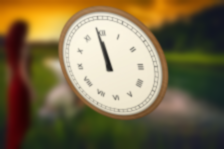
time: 11:59
